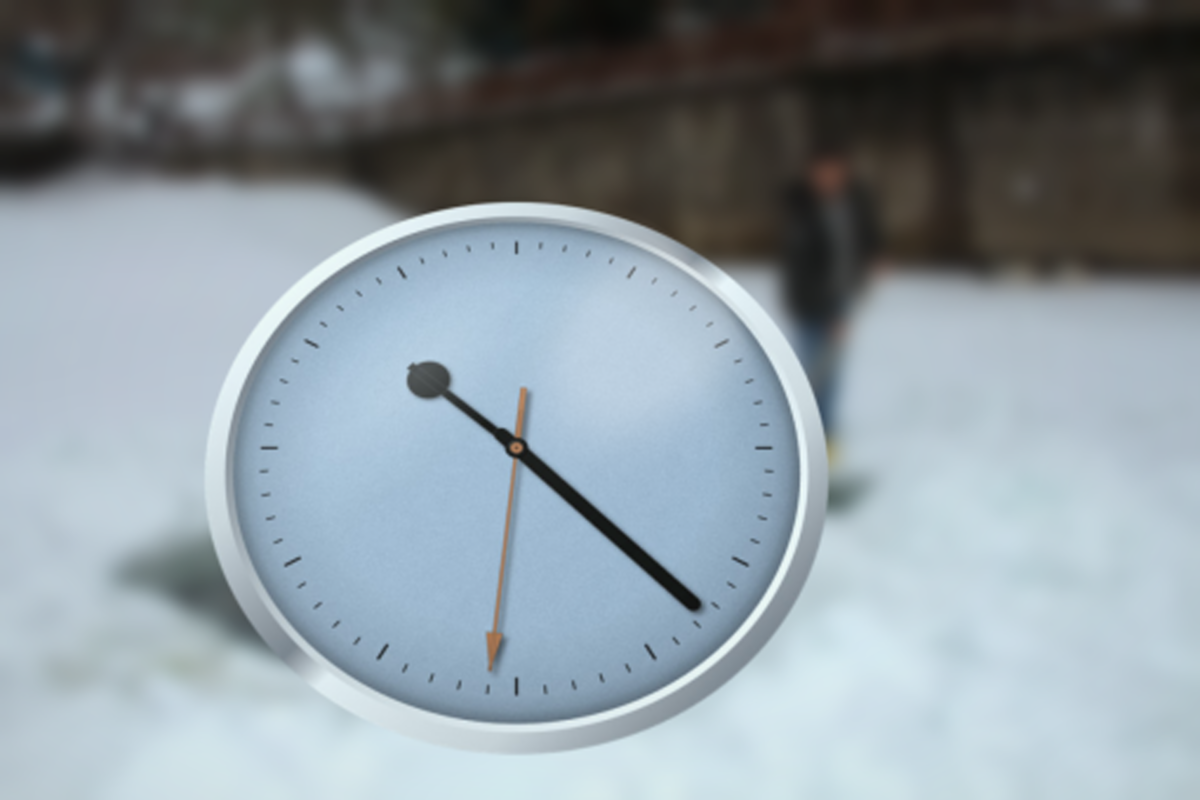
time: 10:22:31
